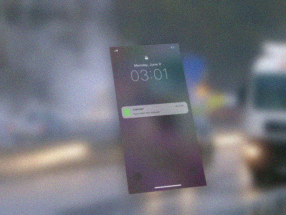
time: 3:01
